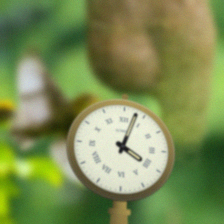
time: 4:03
